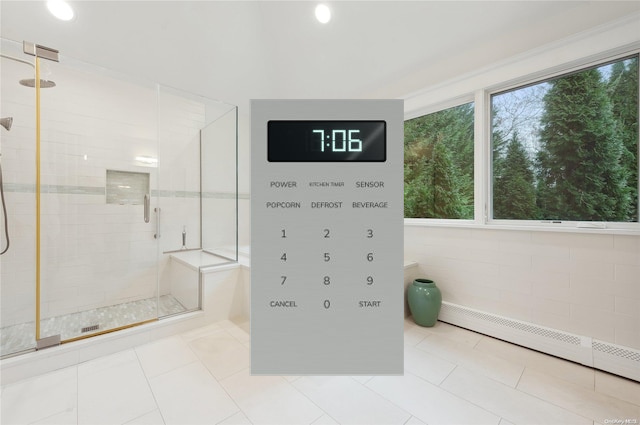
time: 7:06
